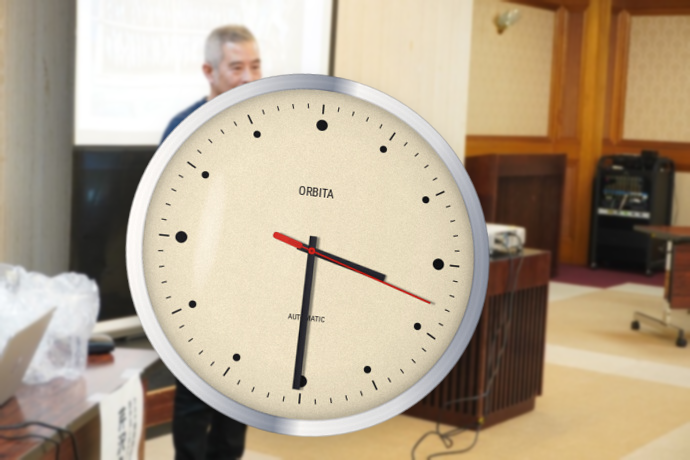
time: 3:30:18
